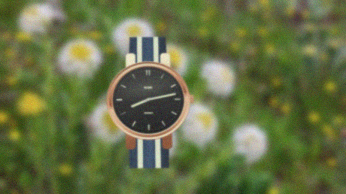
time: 8:13
